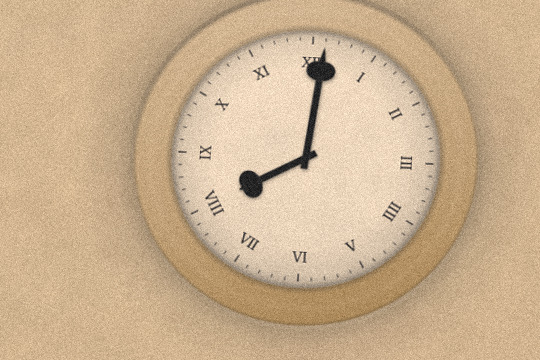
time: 8:01
